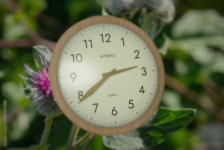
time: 2:39
